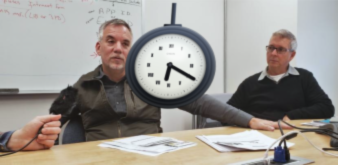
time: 6:20
